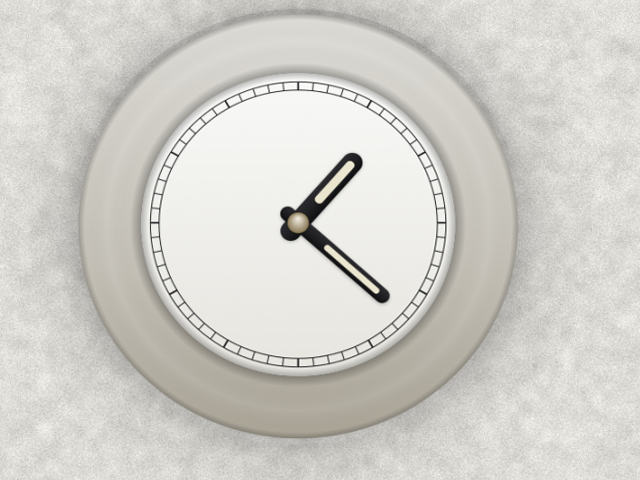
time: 1:22
